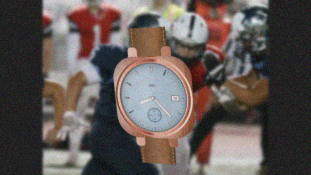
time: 8:23
